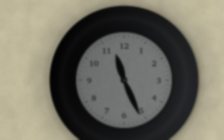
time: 11:26
